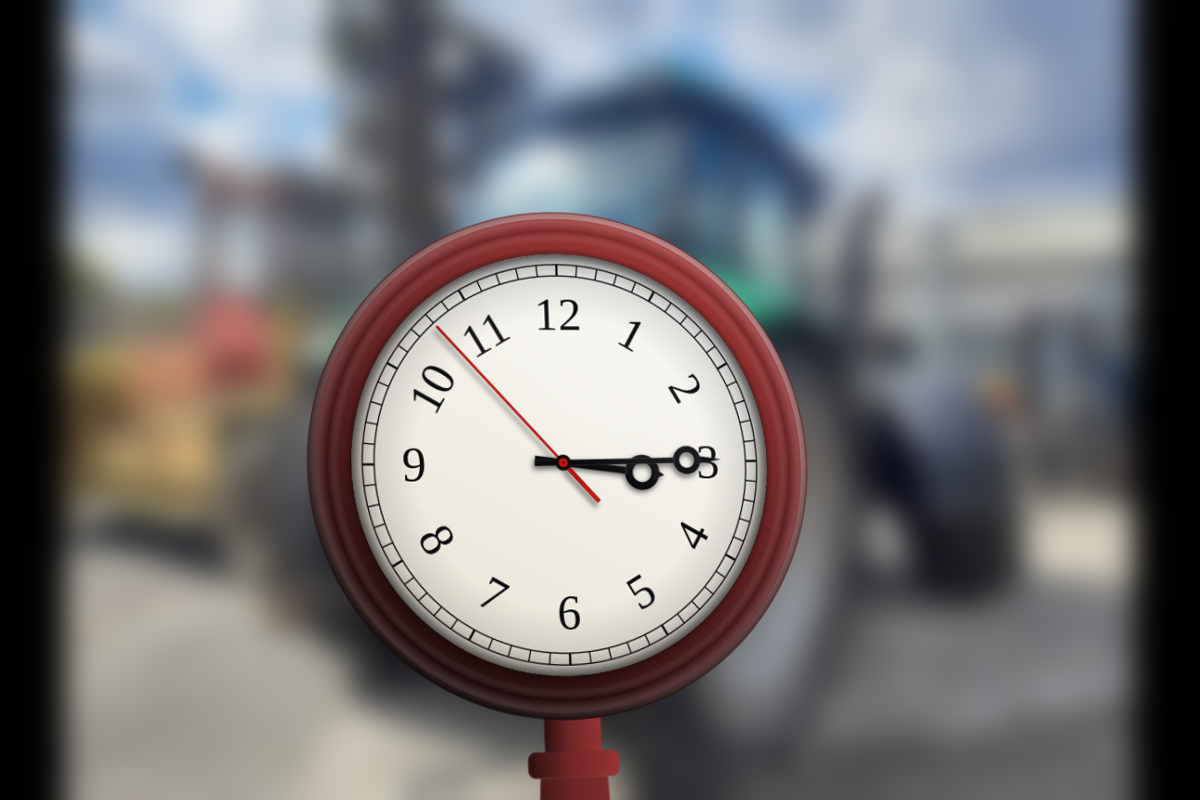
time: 3:14:53
